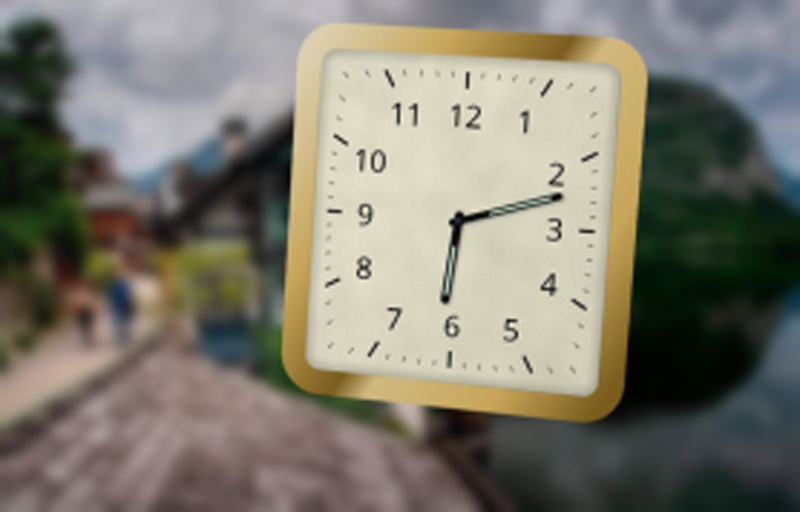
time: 6:12
